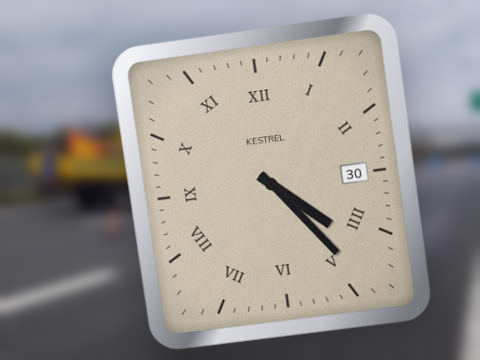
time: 4:24
